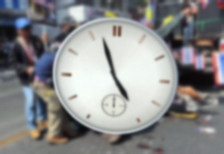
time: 4:57
